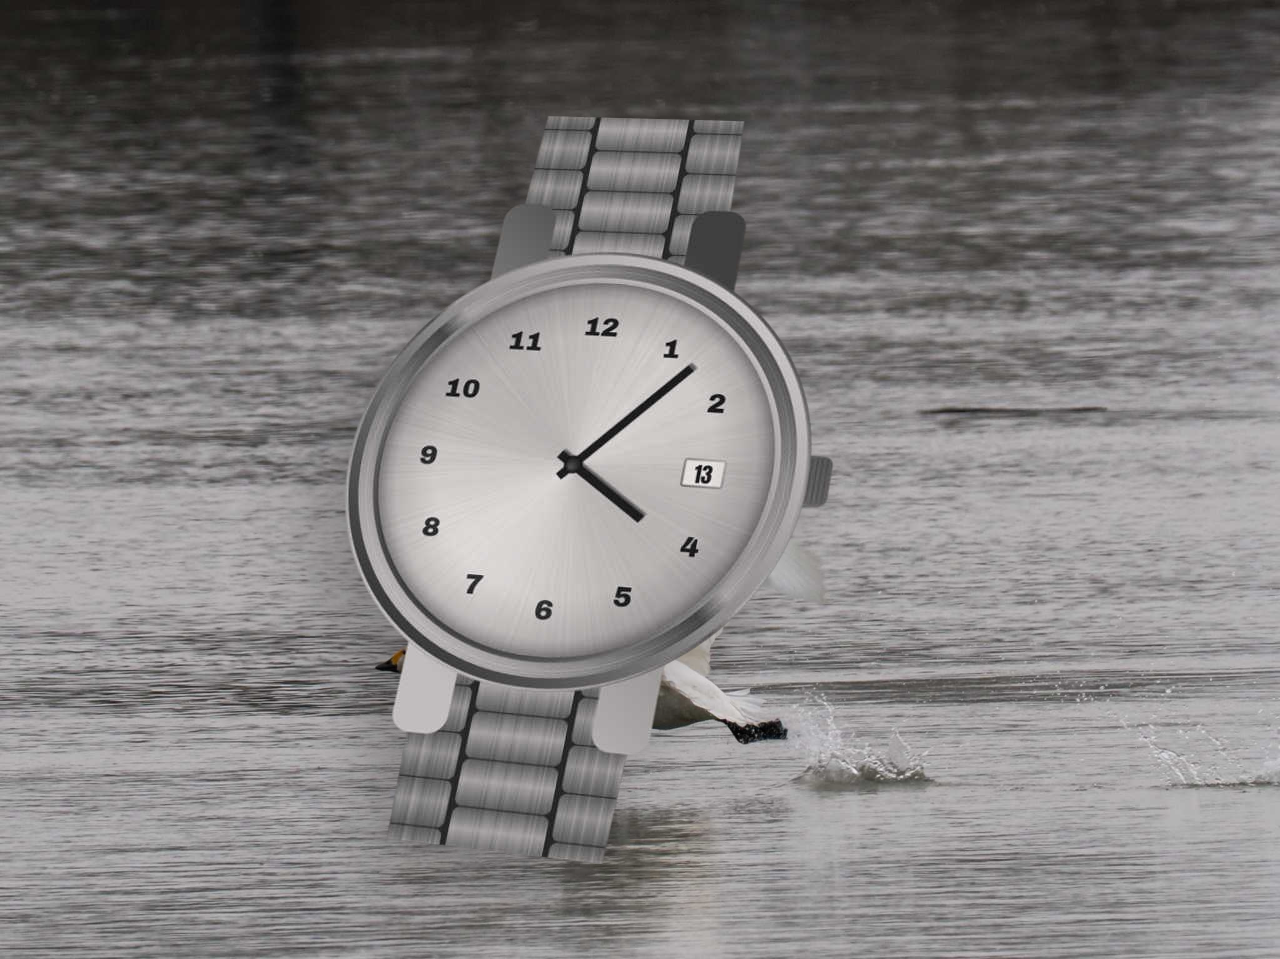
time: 4:07
